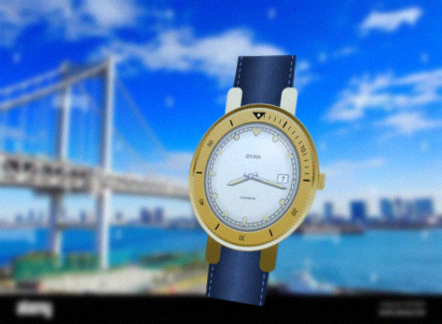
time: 8:17
